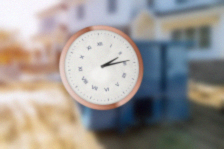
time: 2:14
